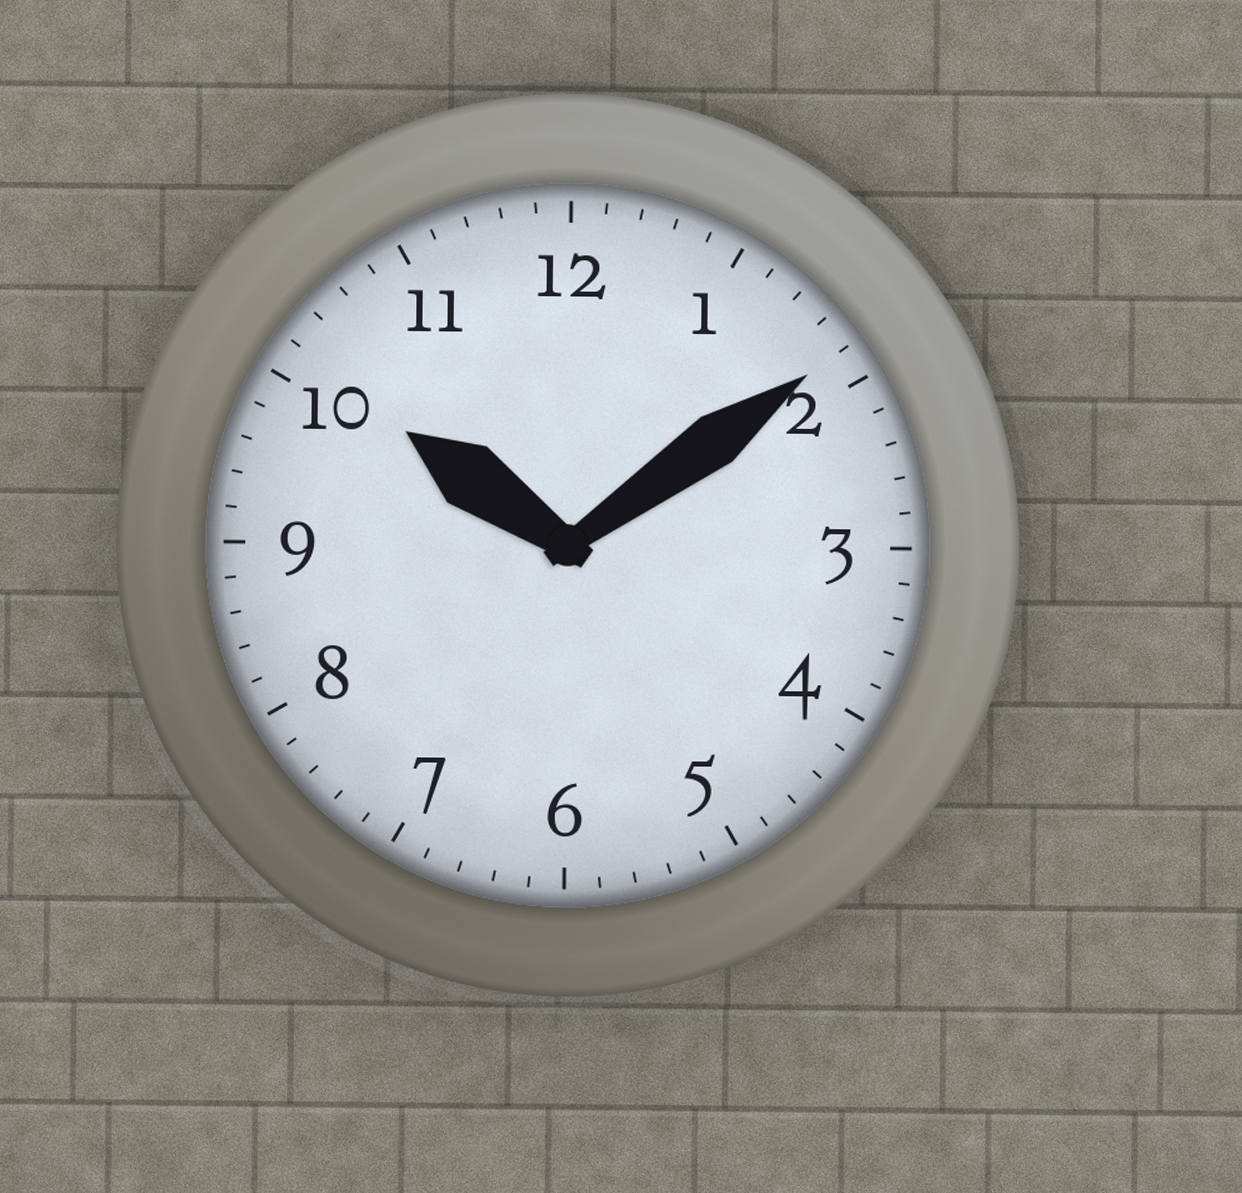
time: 10:09
